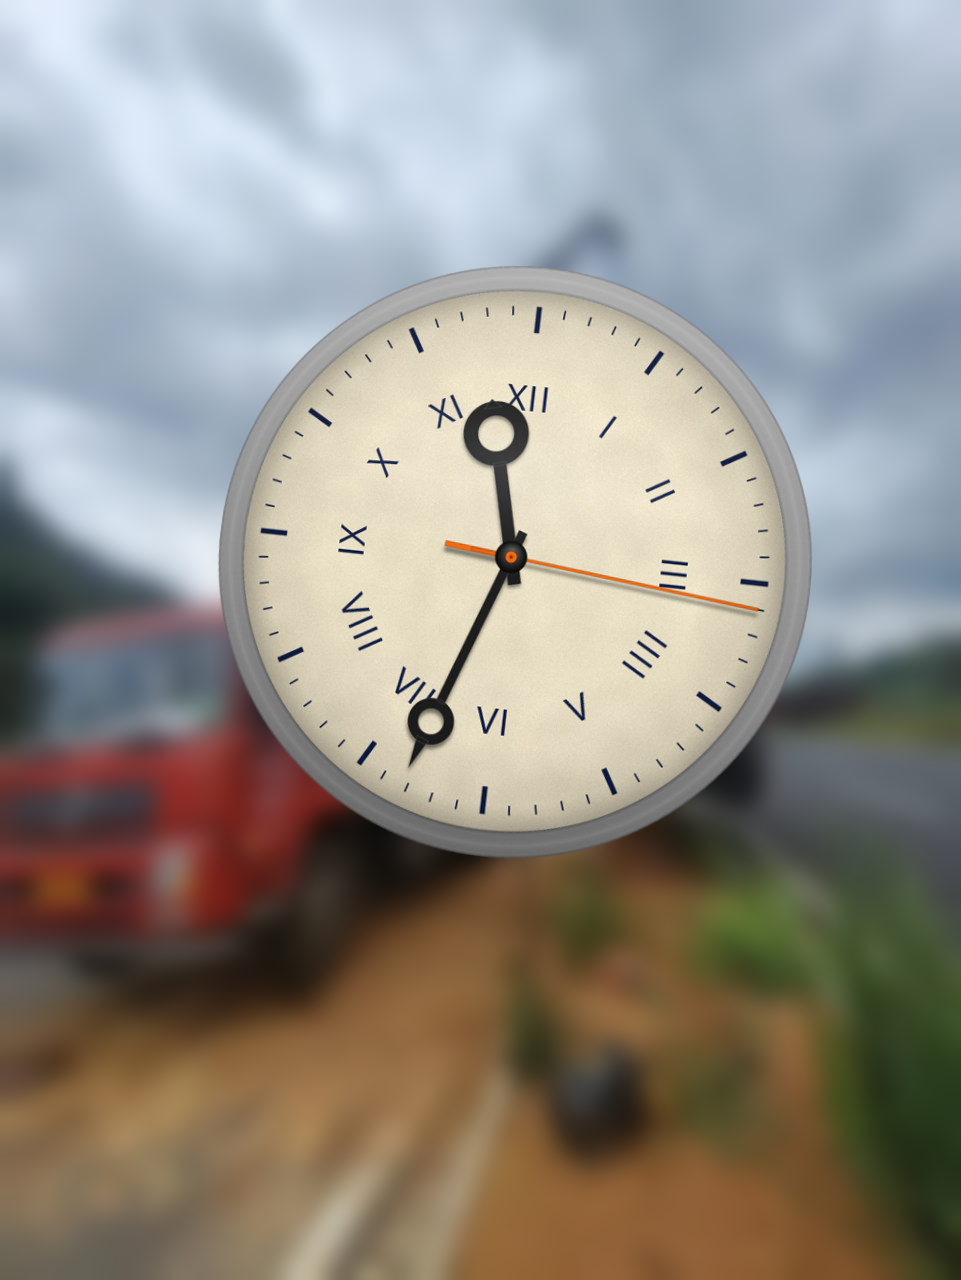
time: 11:33:16
